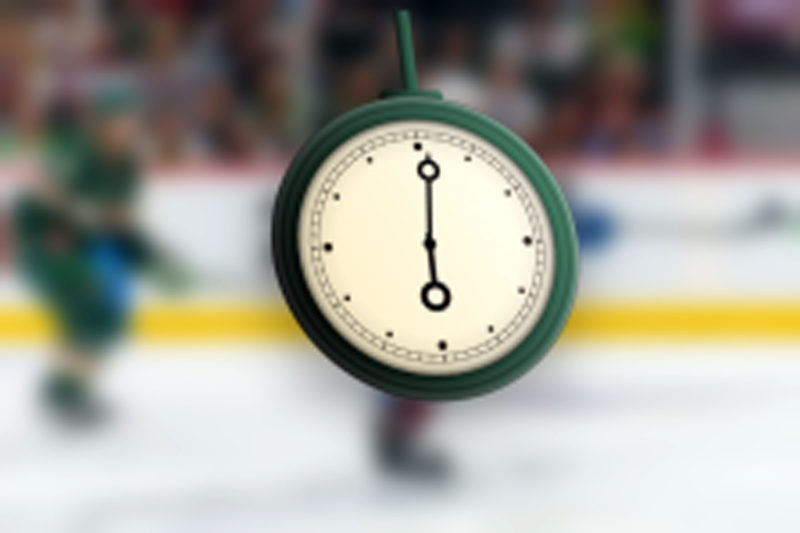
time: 6:01
